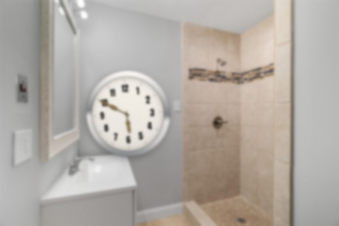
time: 5:50
